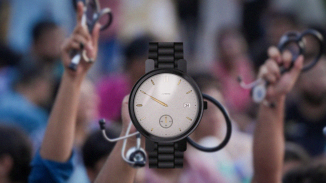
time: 9:50
